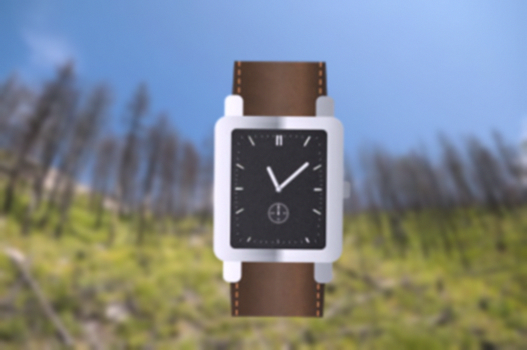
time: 11:08
